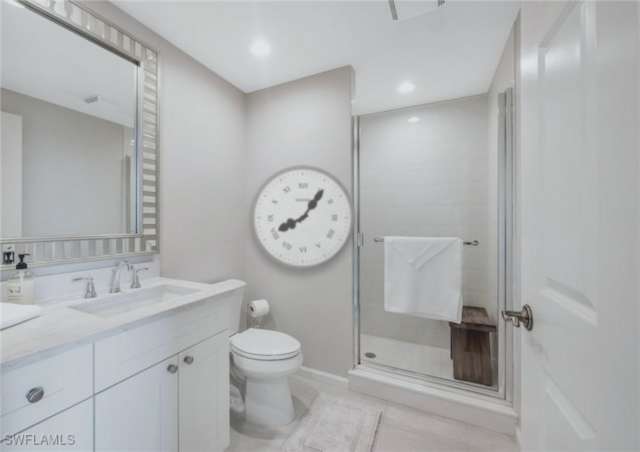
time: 8:06
